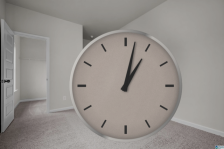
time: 1:02
